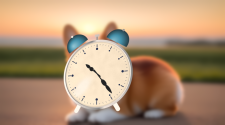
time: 10:24
